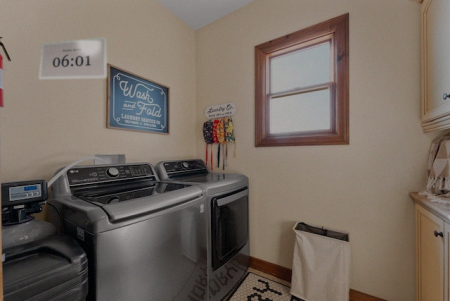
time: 6:01
